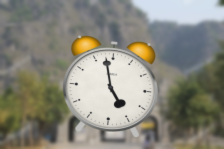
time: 4:58
